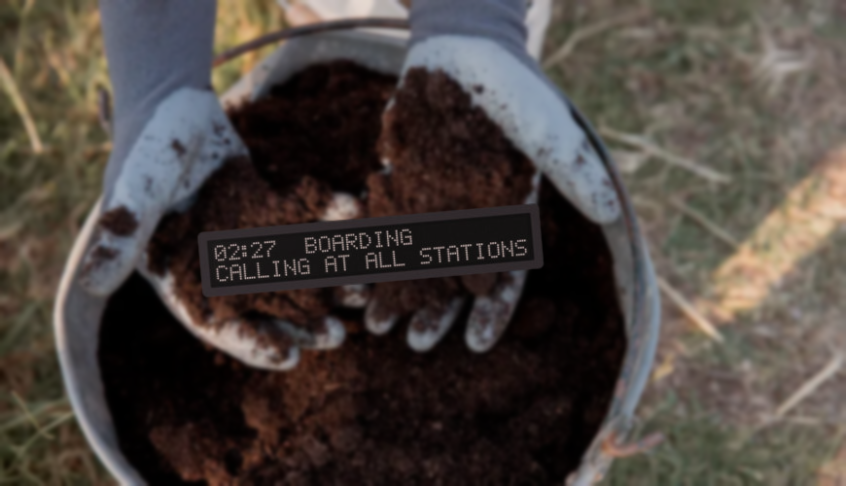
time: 2:27
